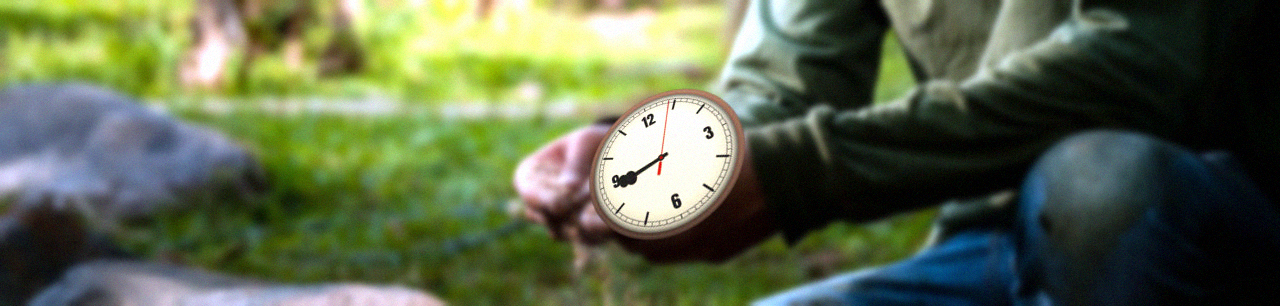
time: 8:44:04
